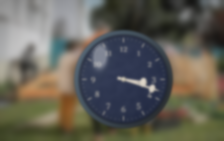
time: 3:18
